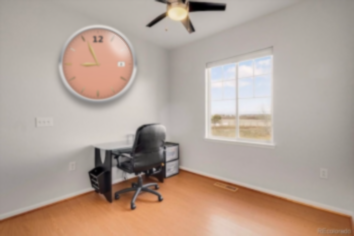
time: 8:56
